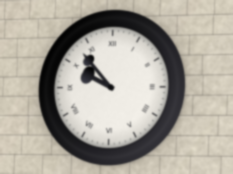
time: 9:53
